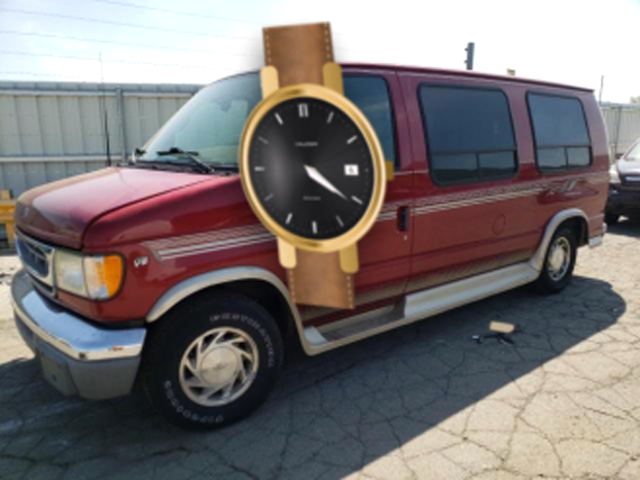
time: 4:21
